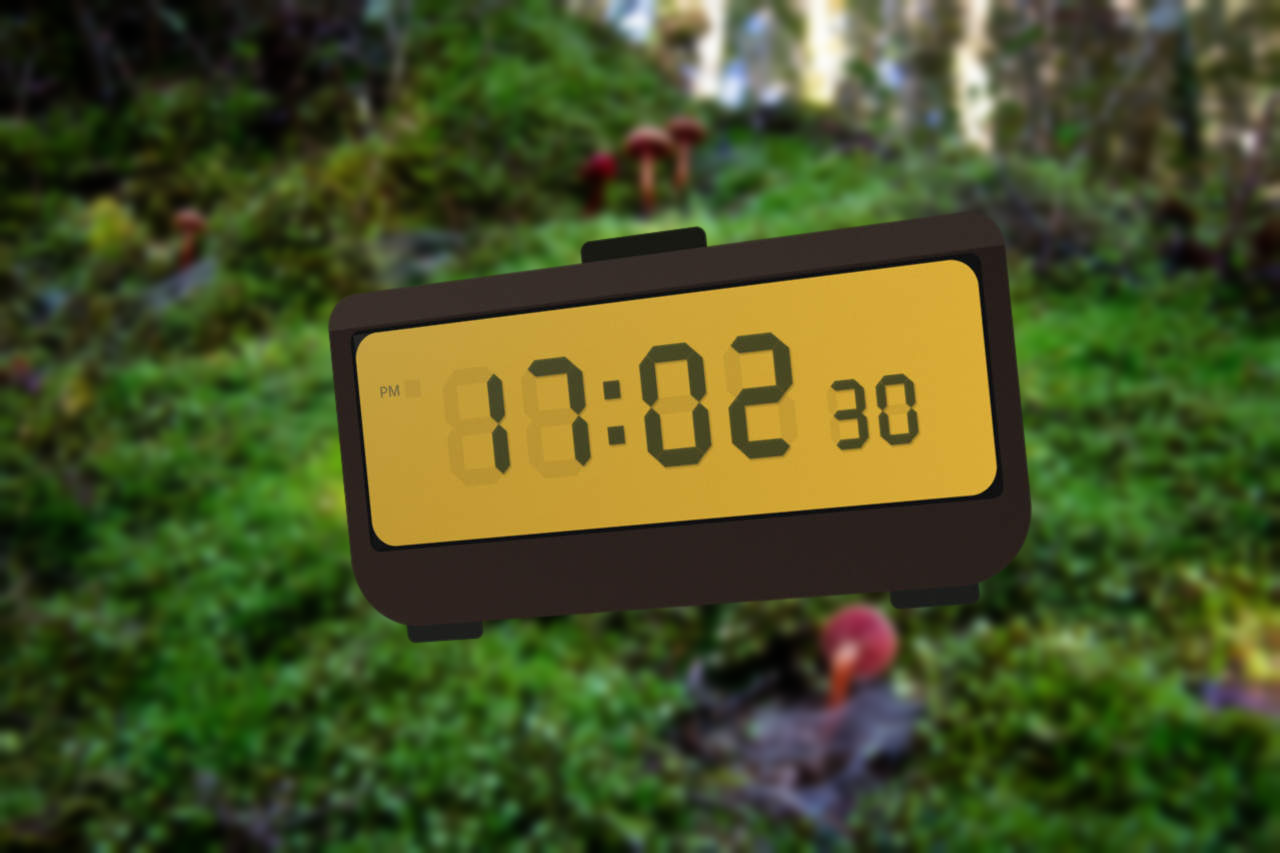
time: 17:02:30
